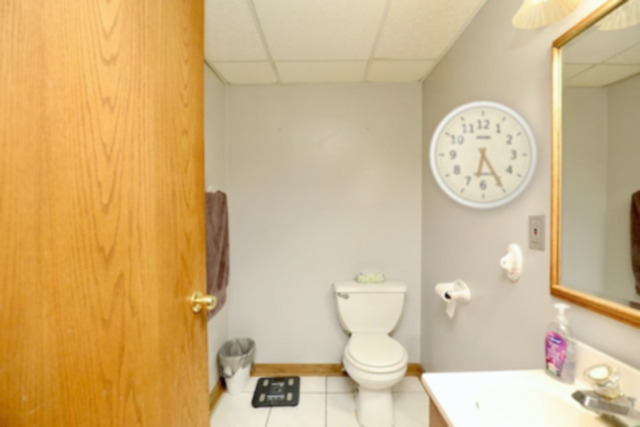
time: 6:25
